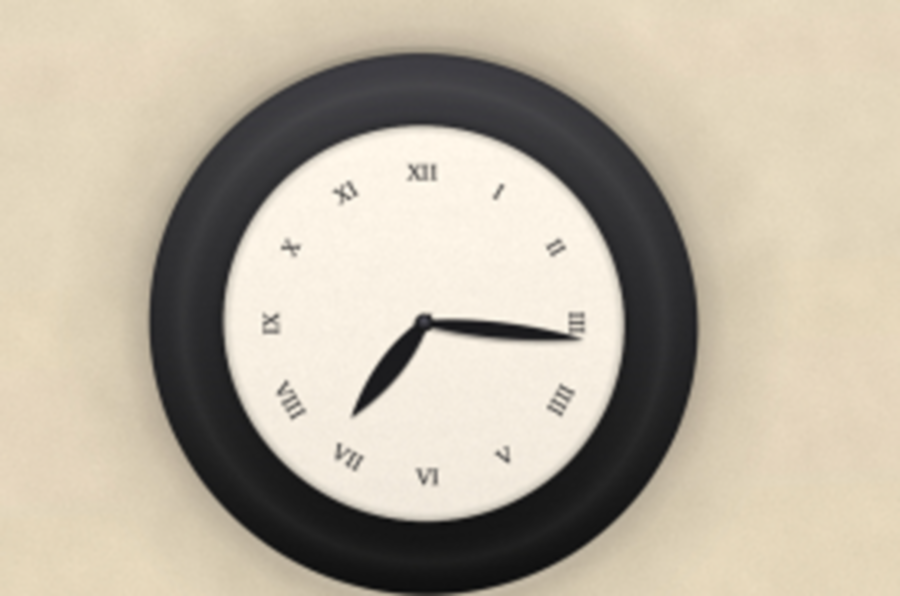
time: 7:16
